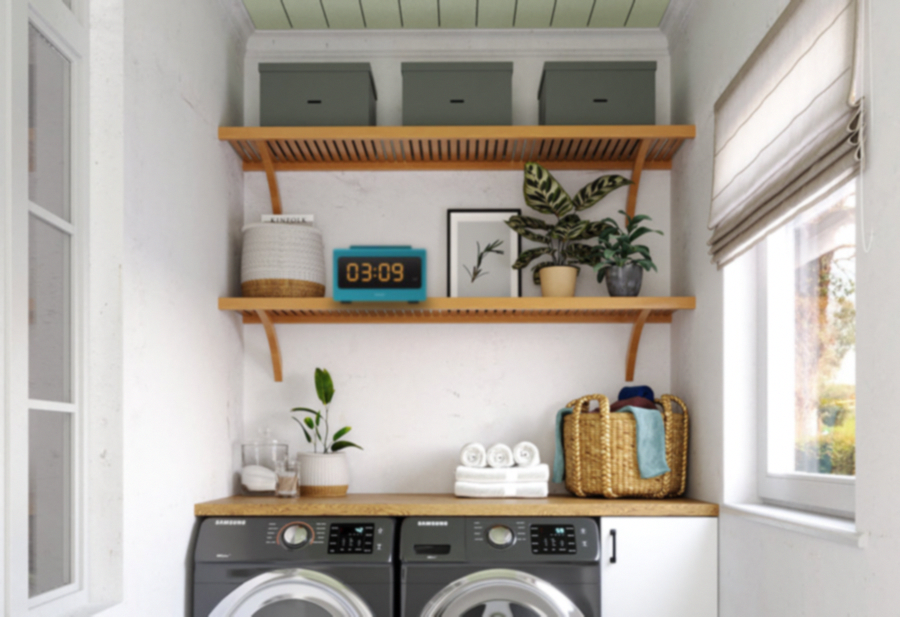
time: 3:09
